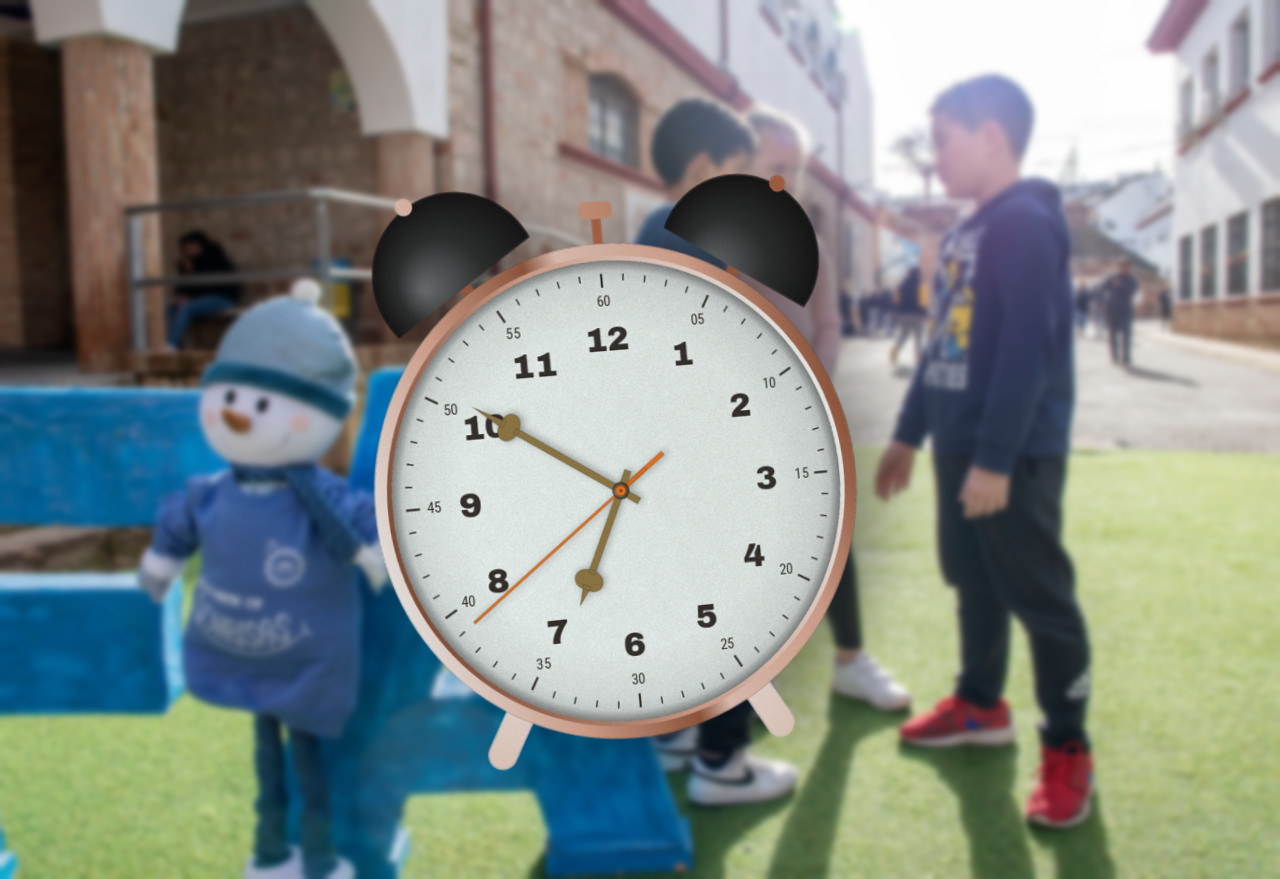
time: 6:50:39
